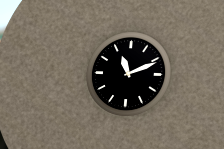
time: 11:11
